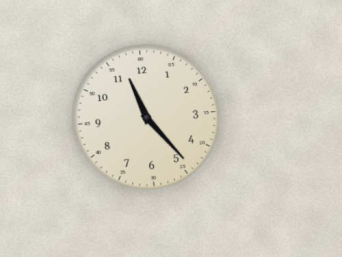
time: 11:24
